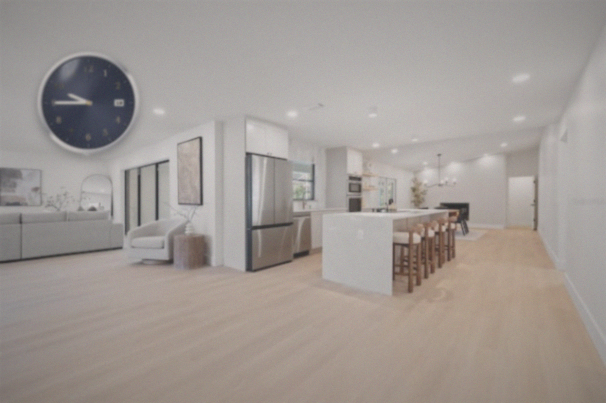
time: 9:45
